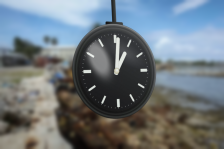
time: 1:01
